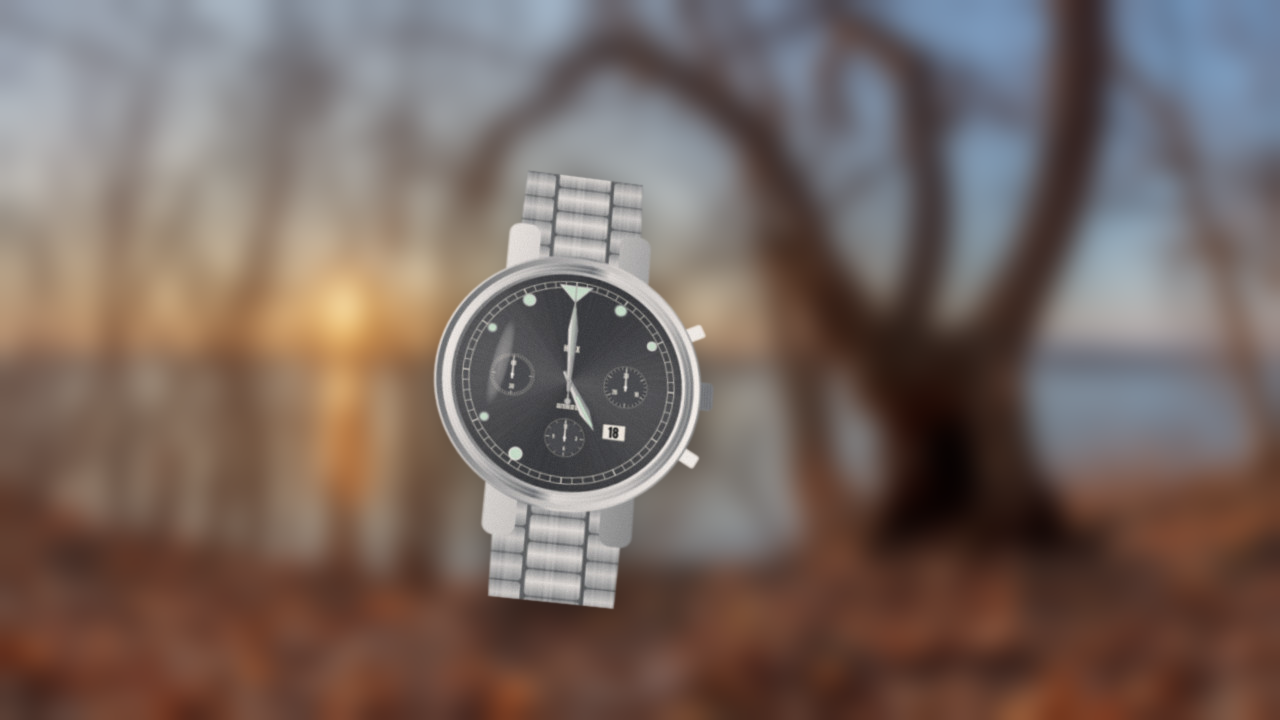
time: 5:00
